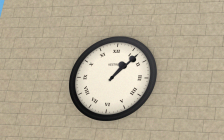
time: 1:07
